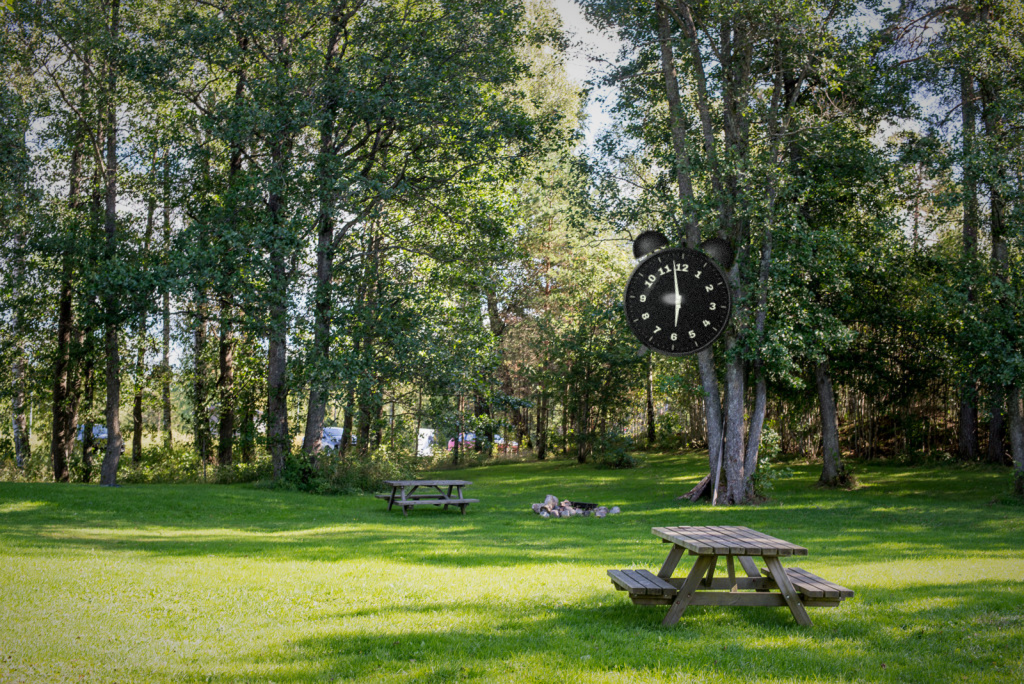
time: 5:58
